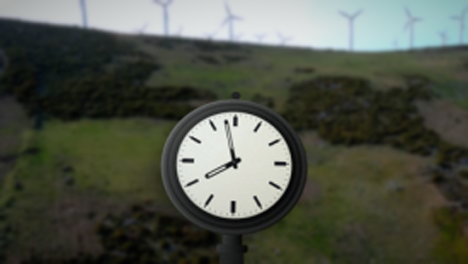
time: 7:58
